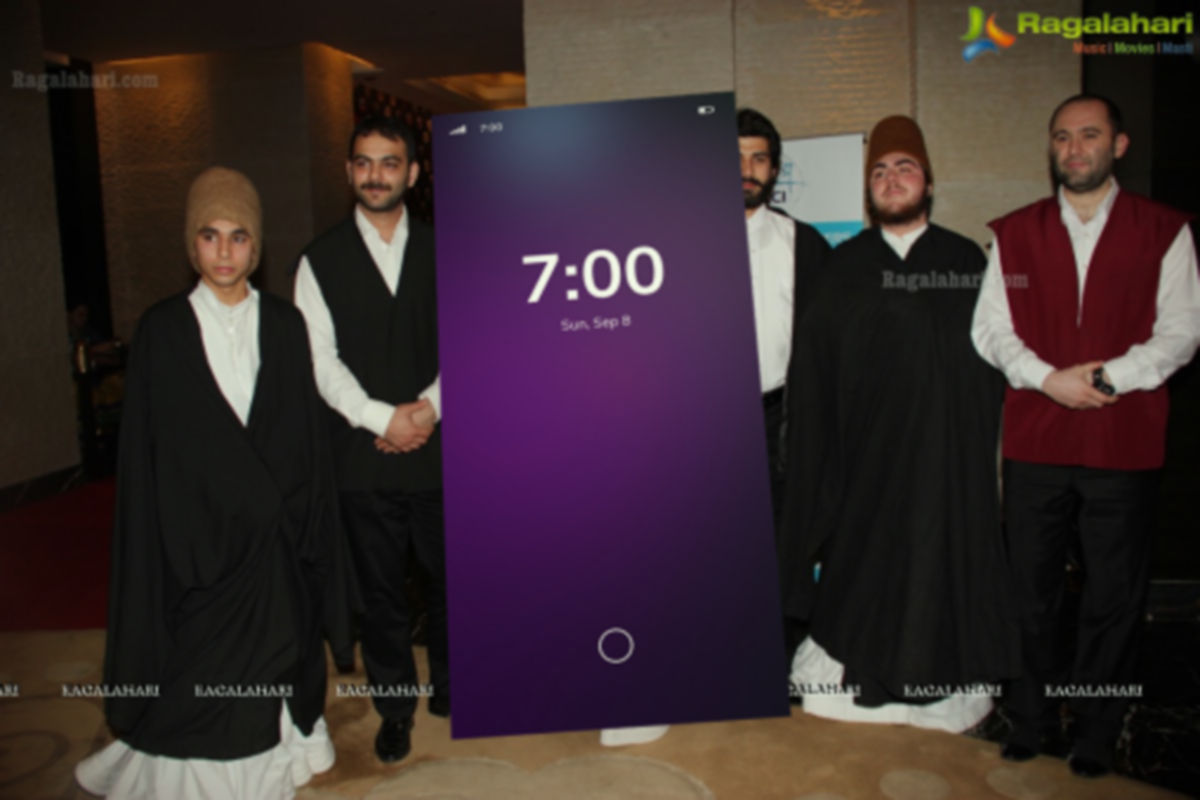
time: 7:00
